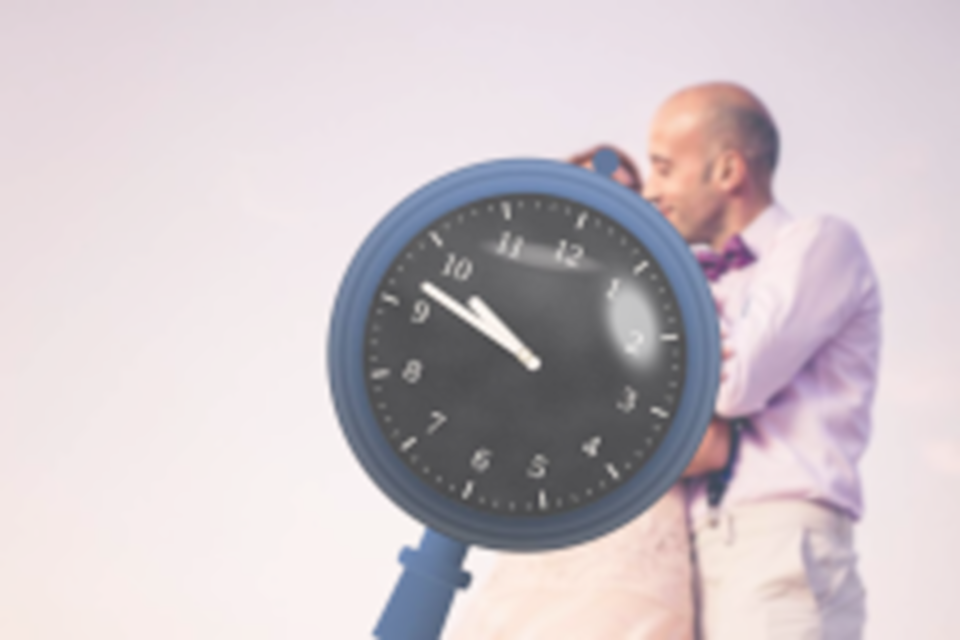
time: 9:47
